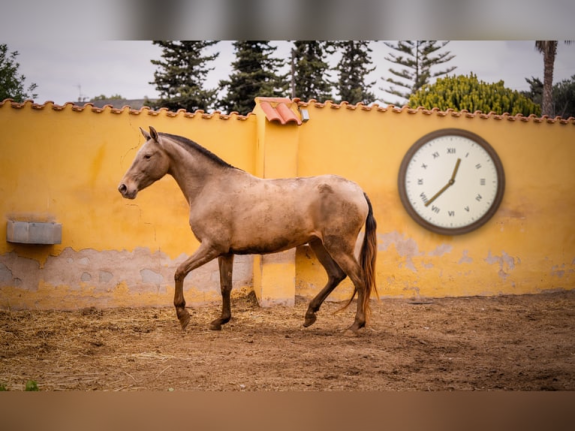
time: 12:38
